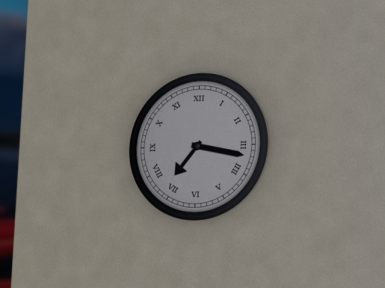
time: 7:17
